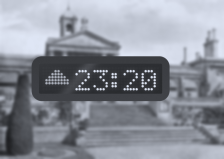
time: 23:20
